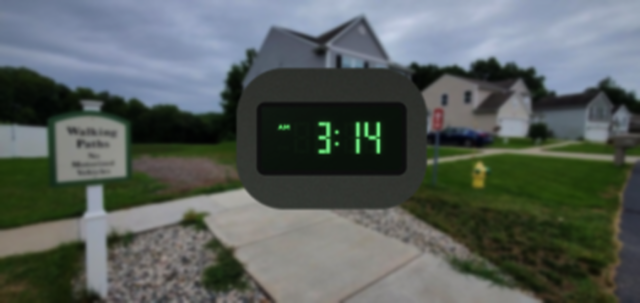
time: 3:14
